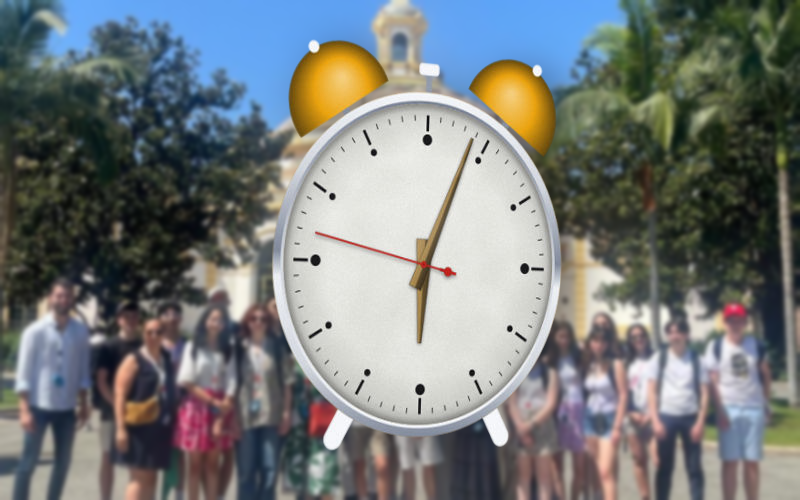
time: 6:03:47
